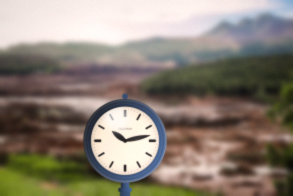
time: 10:13
